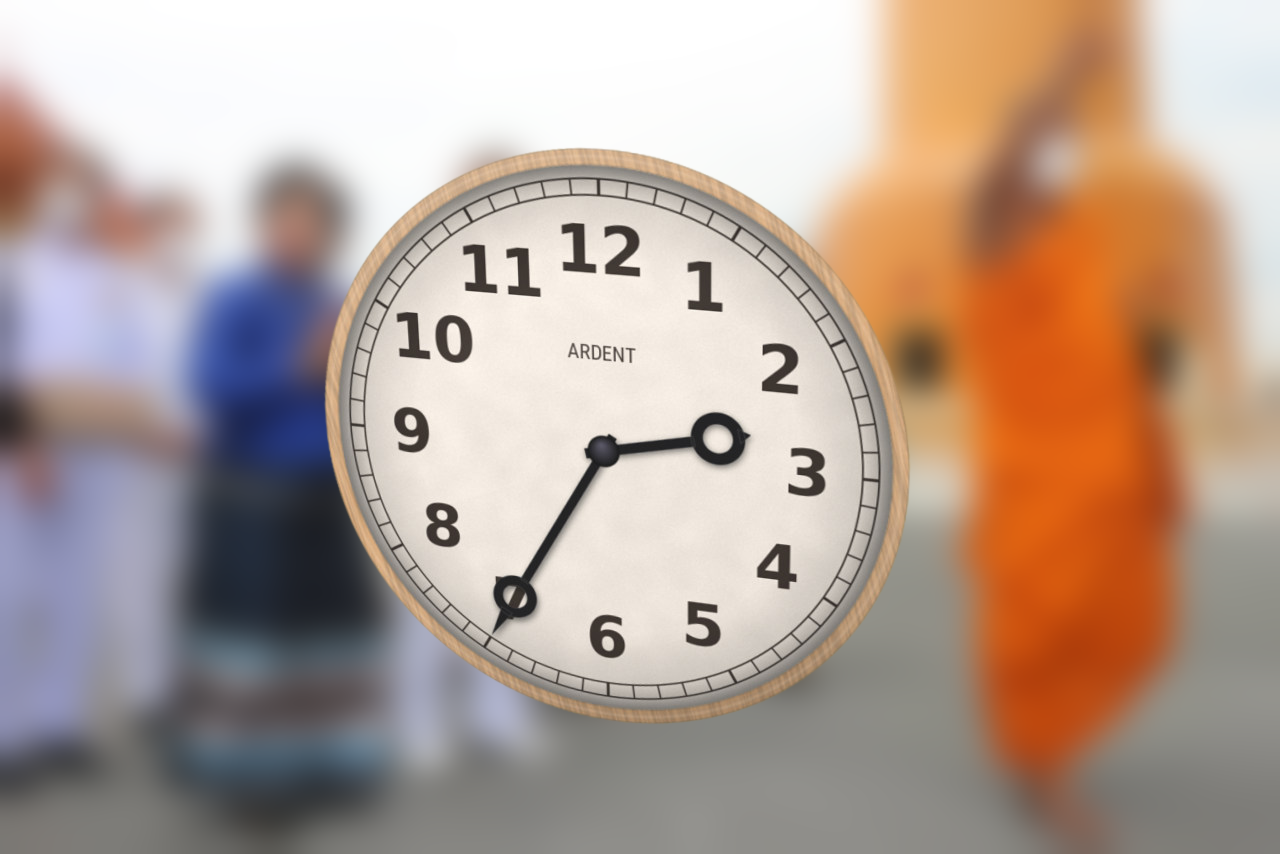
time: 2:35
